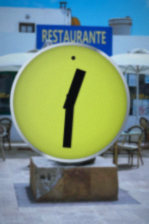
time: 12:30
